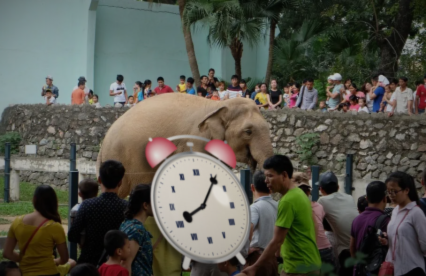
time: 8:06
